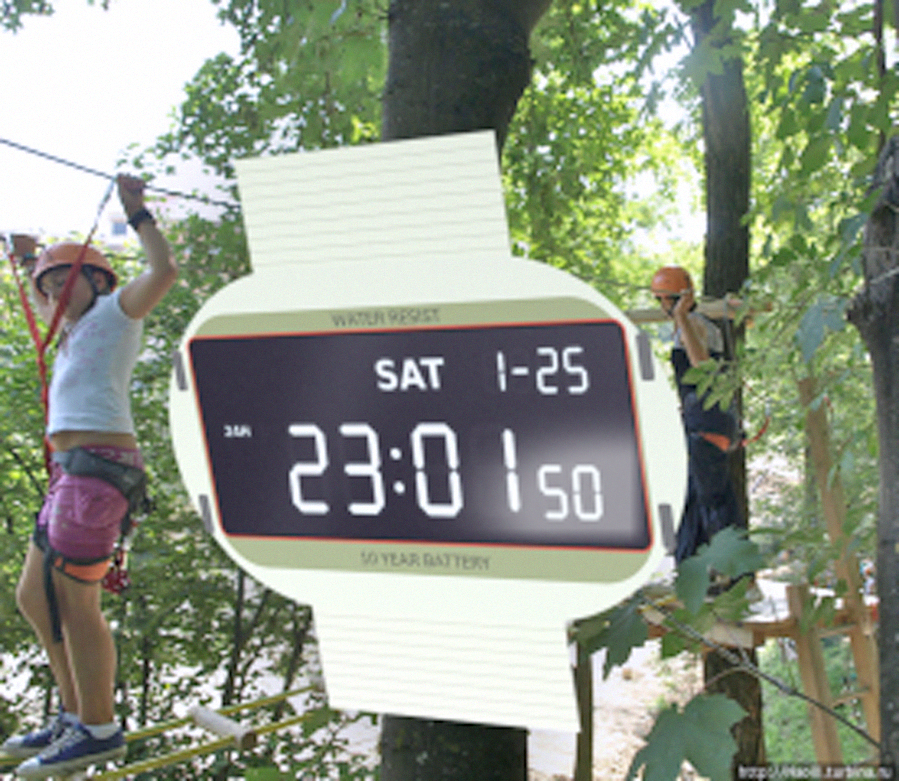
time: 23:01:50
